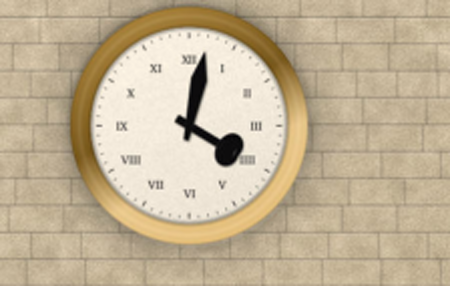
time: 4:02
